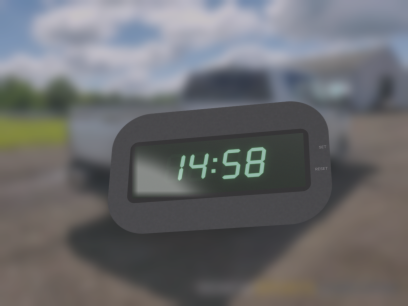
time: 14:58
